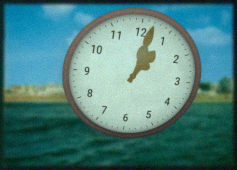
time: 1:02
